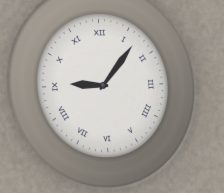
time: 9:07
